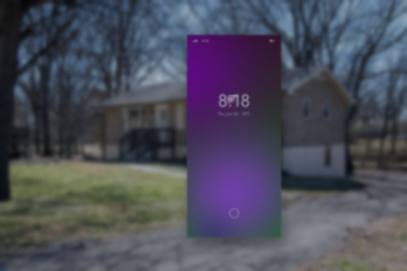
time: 8:18
